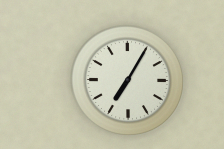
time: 7:05
